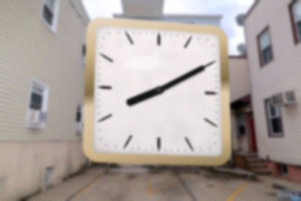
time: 8:10
